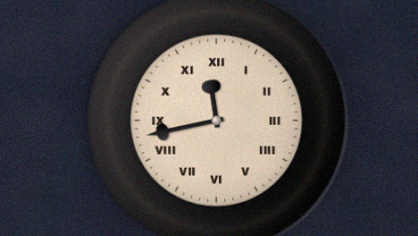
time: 11:43
